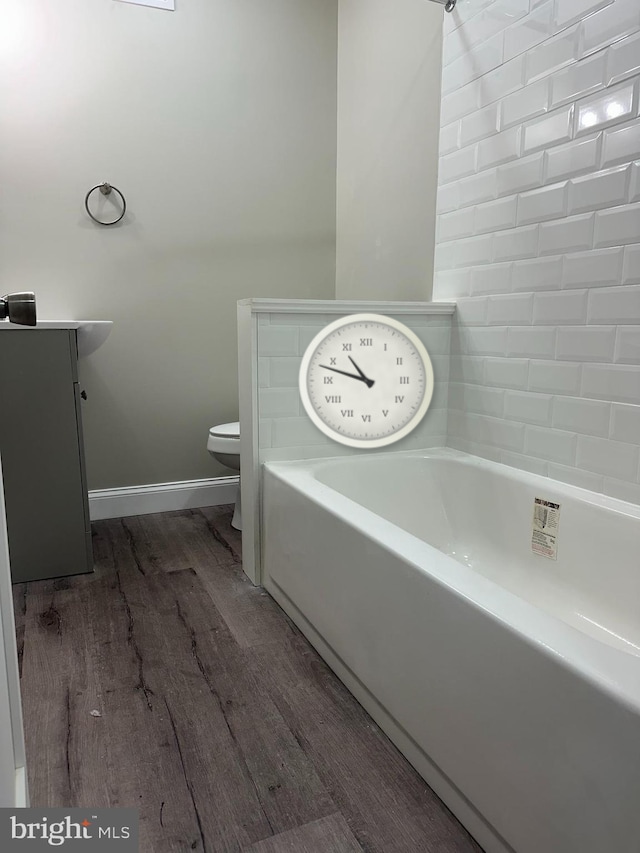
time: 10:48
